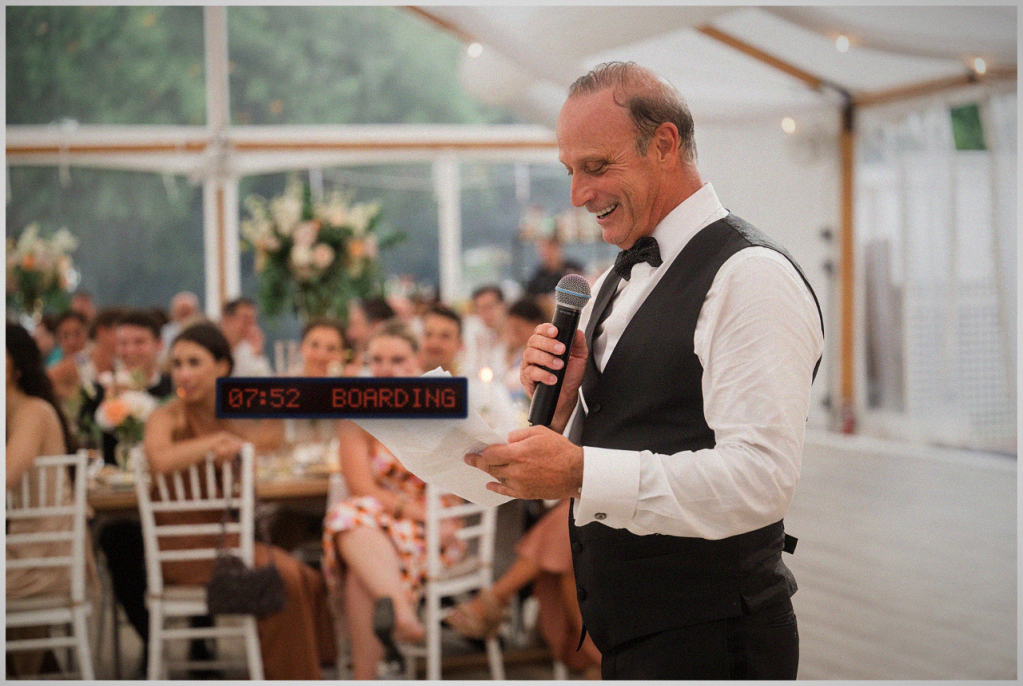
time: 7:52
